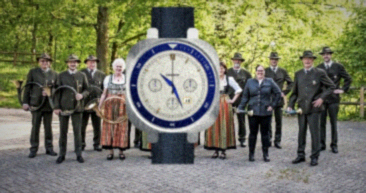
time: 10:26
